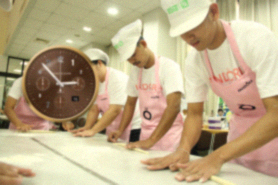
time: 2:53
